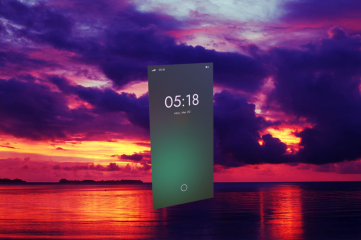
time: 5:18
